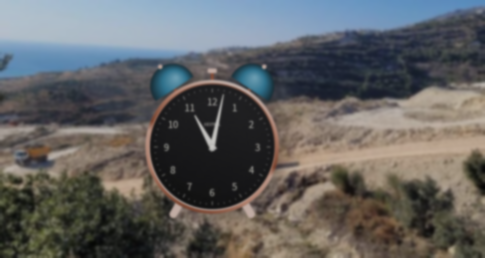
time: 11:02
